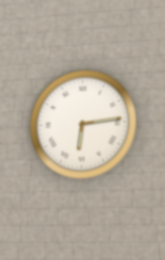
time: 6:14
